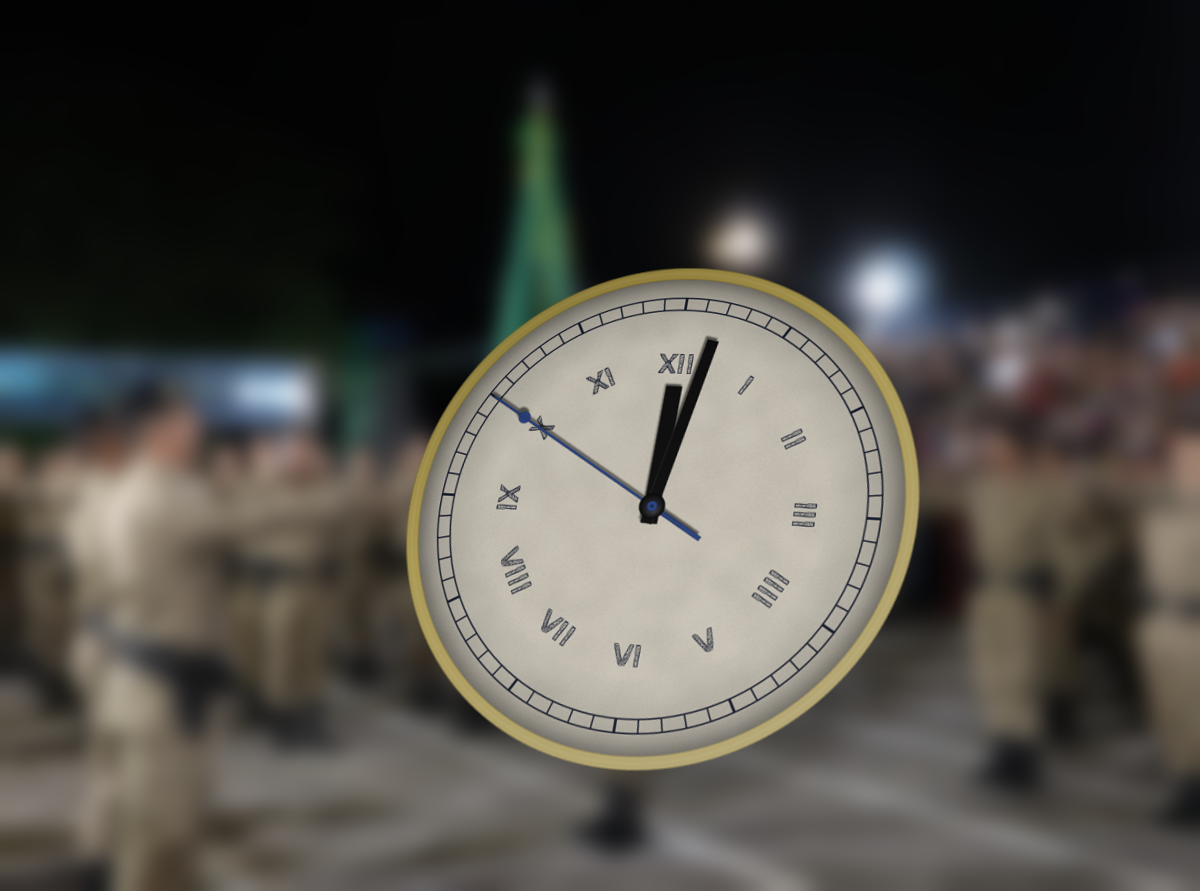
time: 12:01:50
